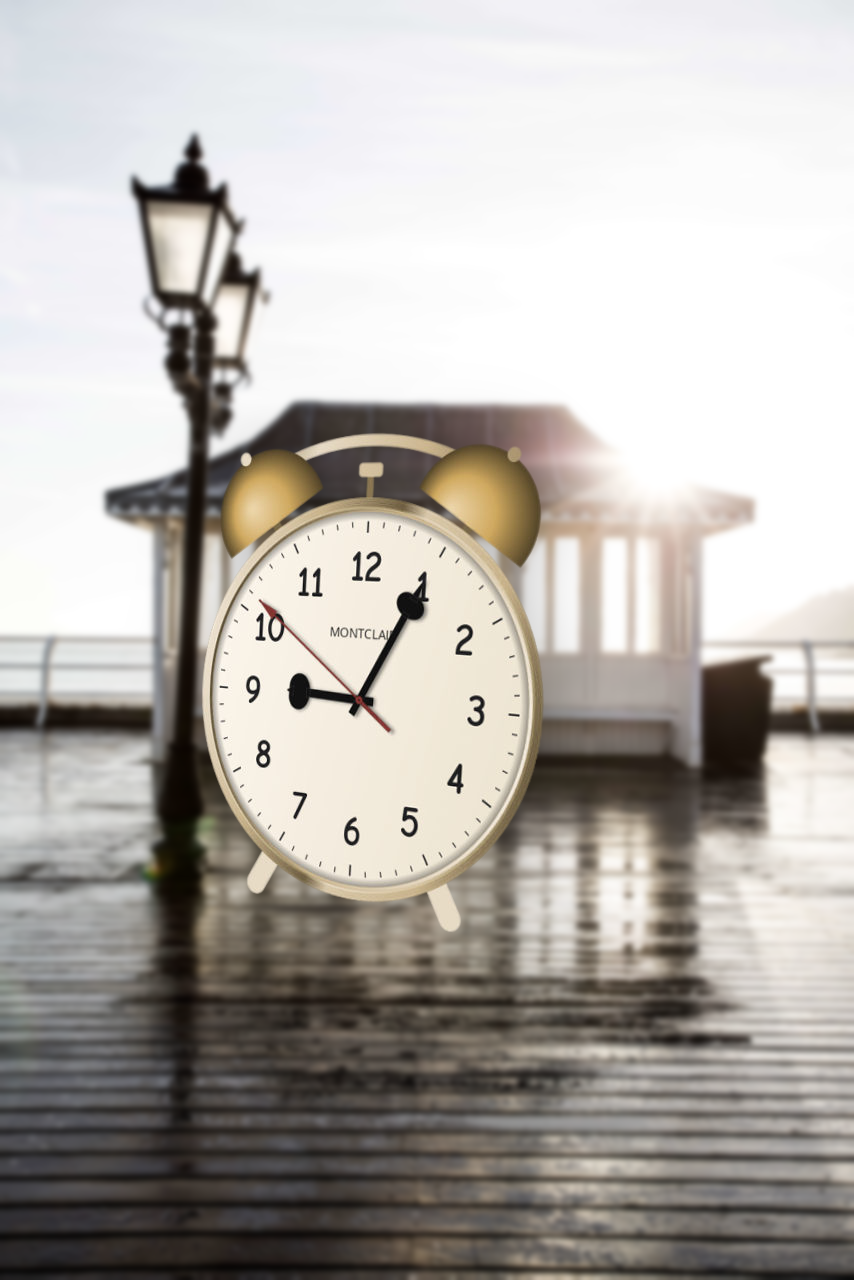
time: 9:04:51
